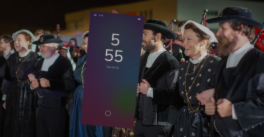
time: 5:55
